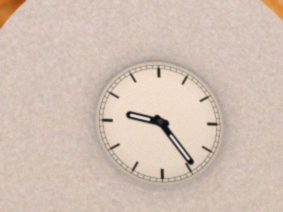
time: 9:24
